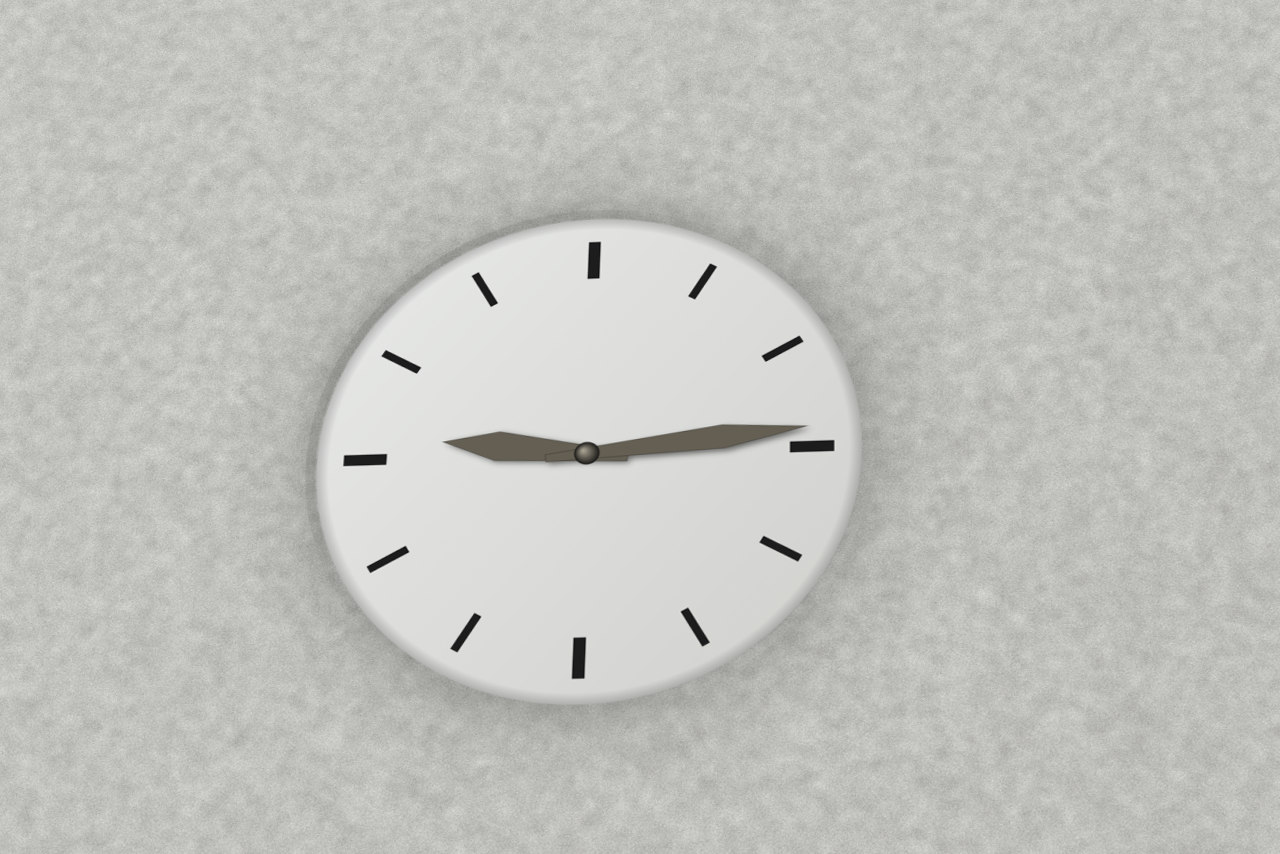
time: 9:14
